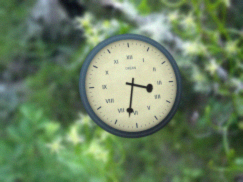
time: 3:32
